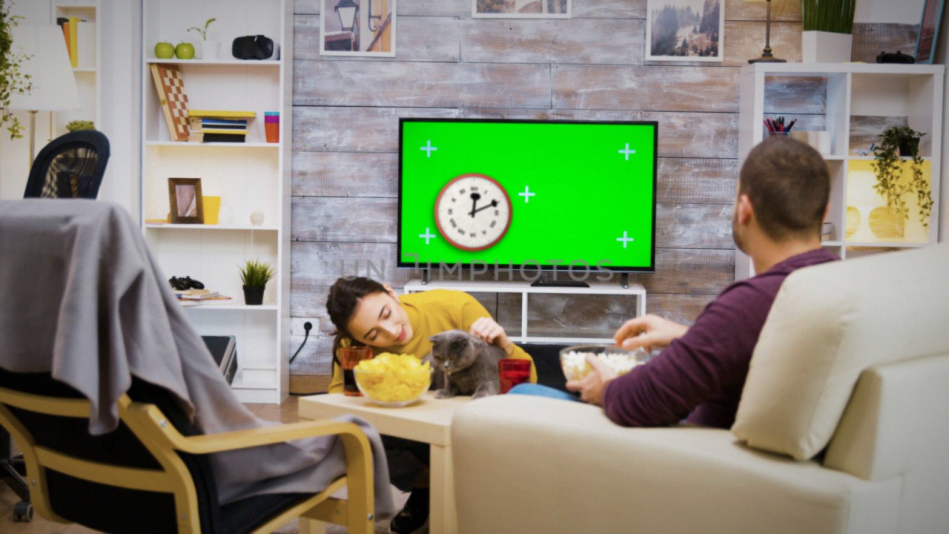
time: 12:11
